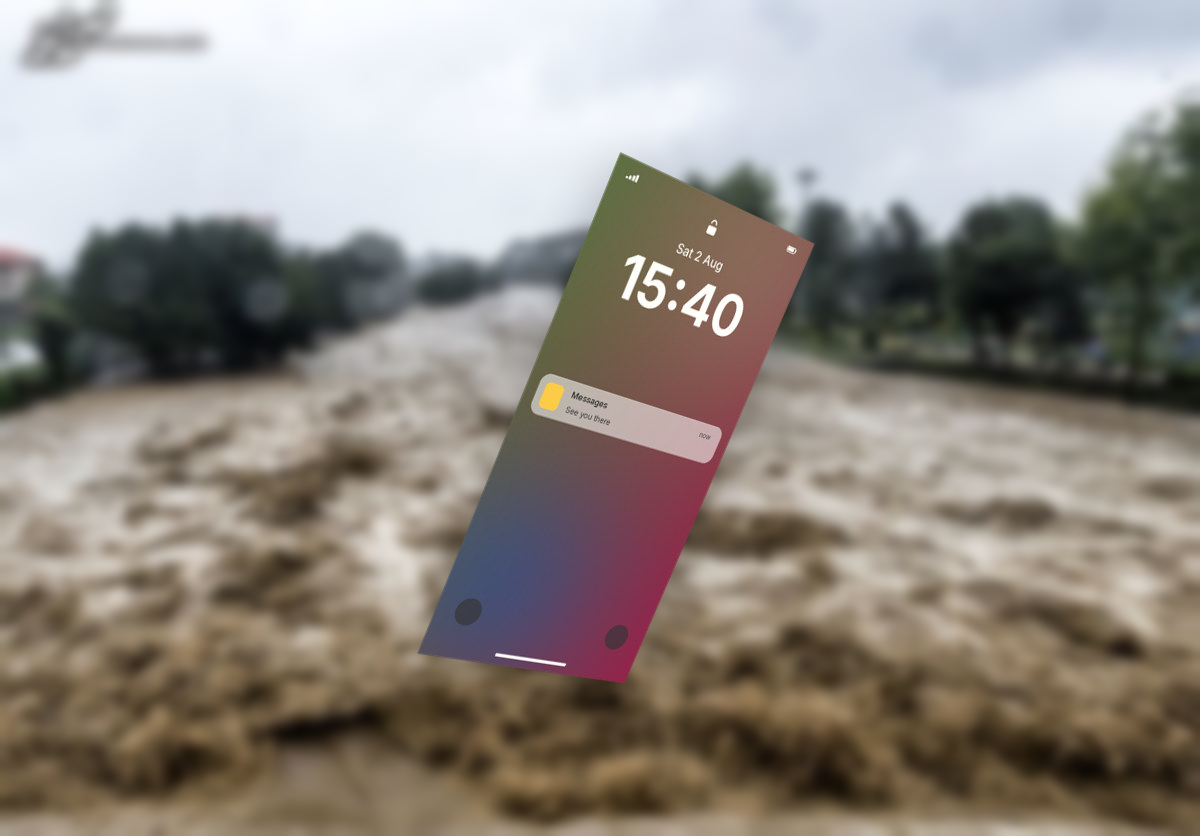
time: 15:40
